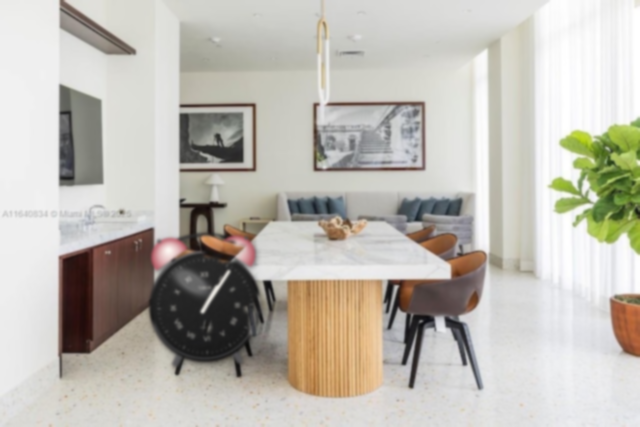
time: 1:06
